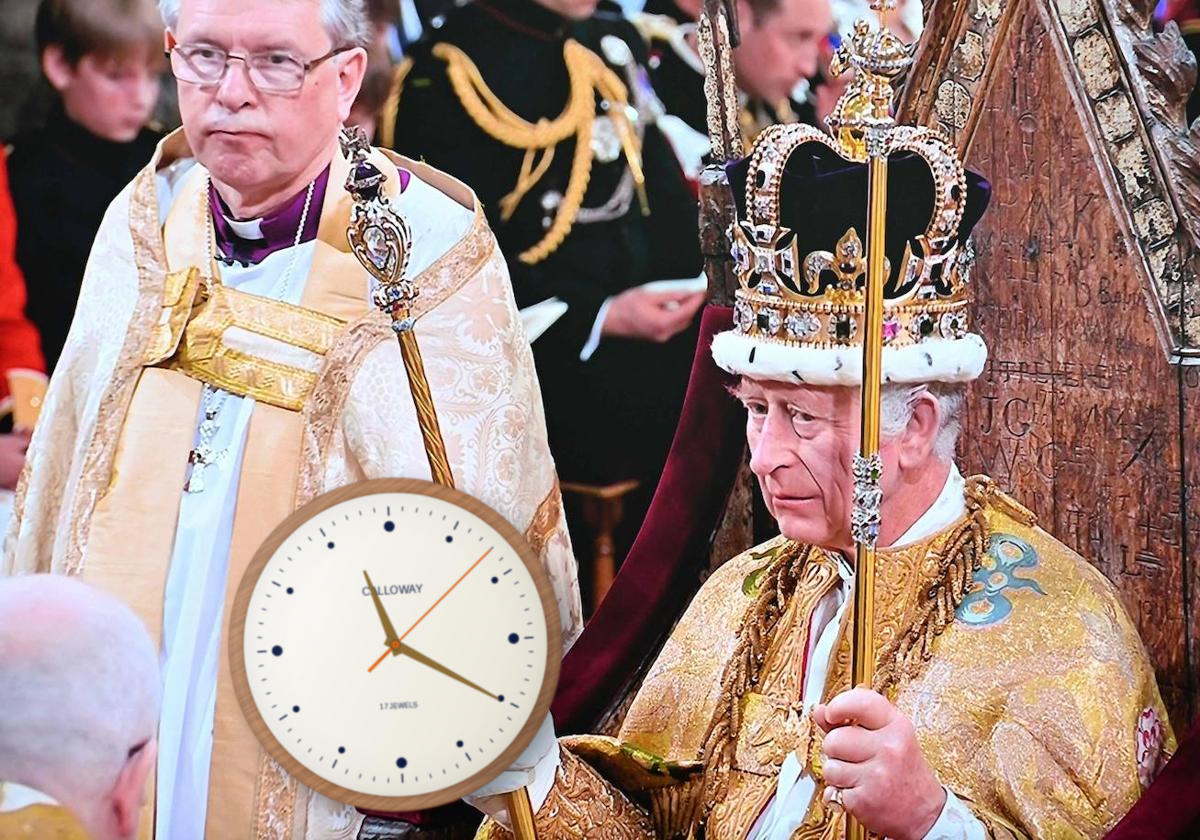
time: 11:20:08
